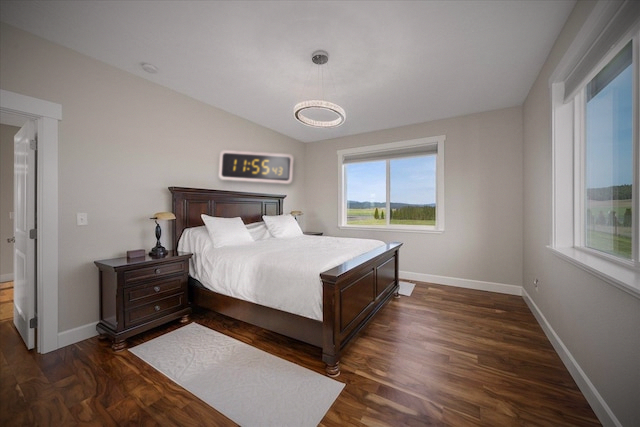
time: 11:55
